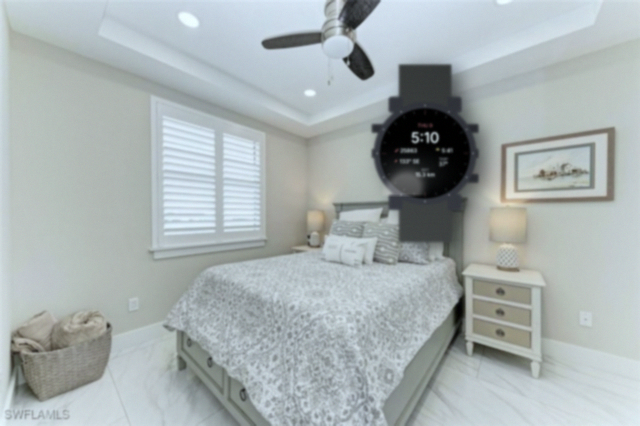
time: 5:10
